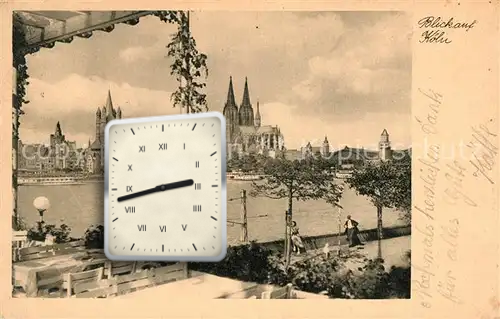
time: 2:43
